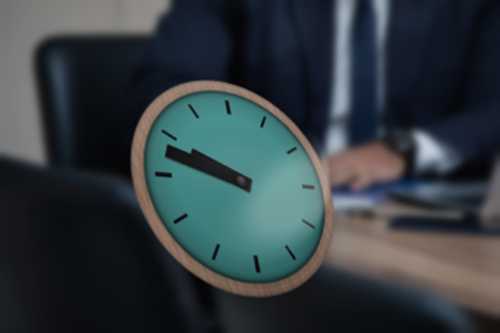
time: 9:48
